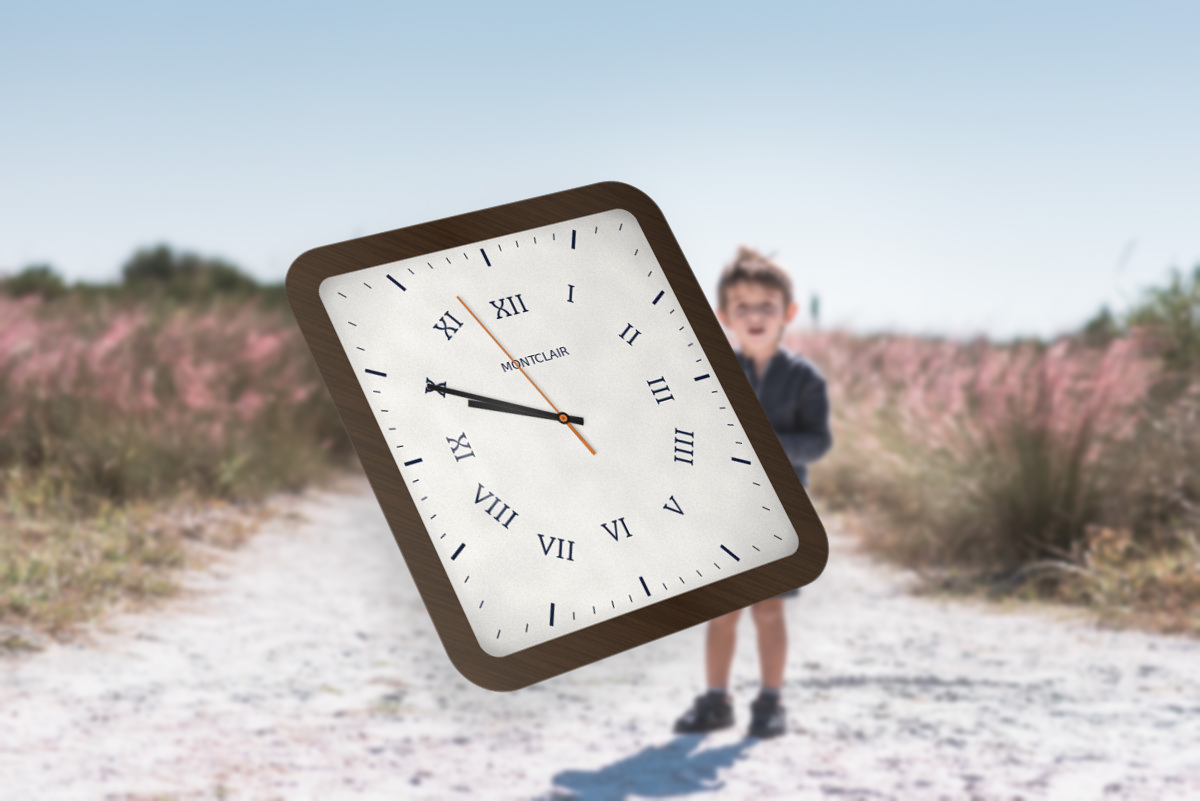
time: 9:49:57
